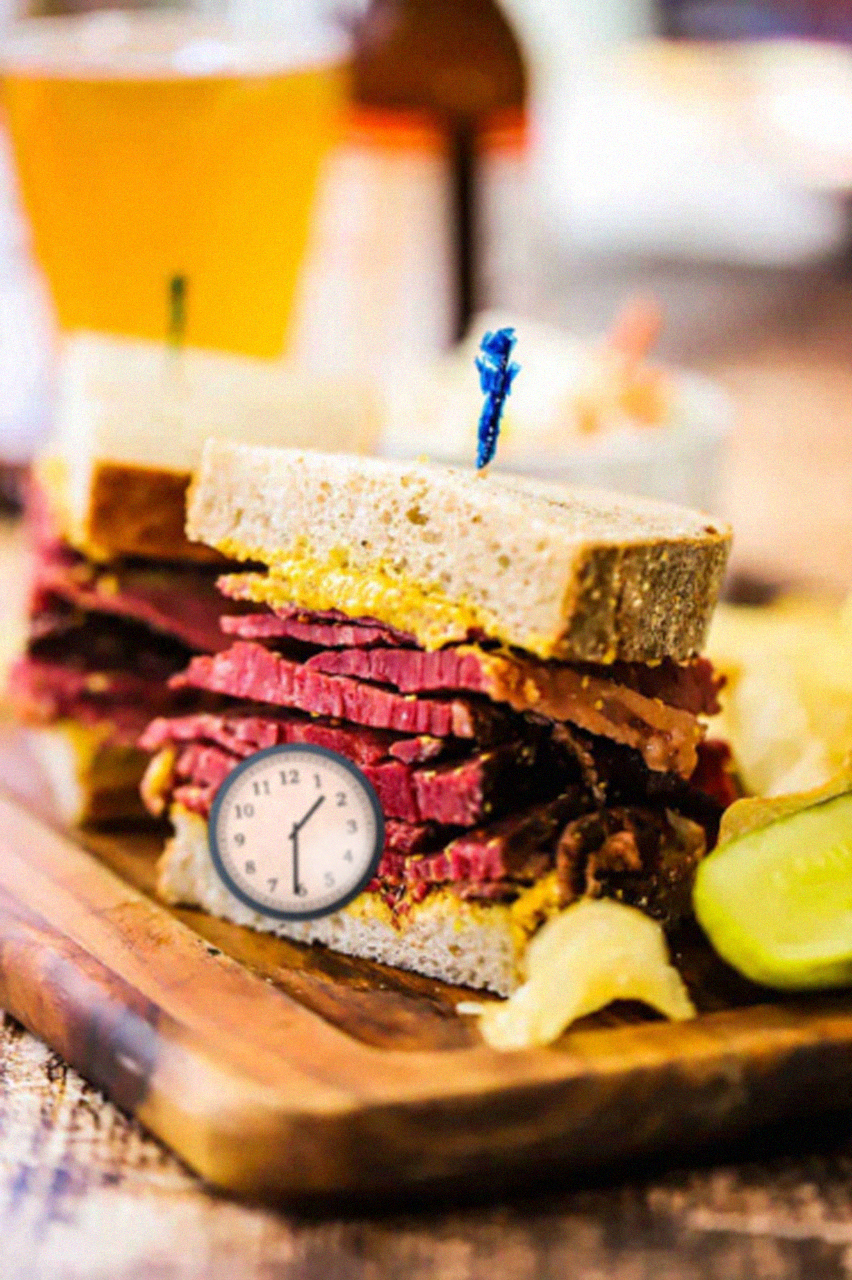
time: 1:31
